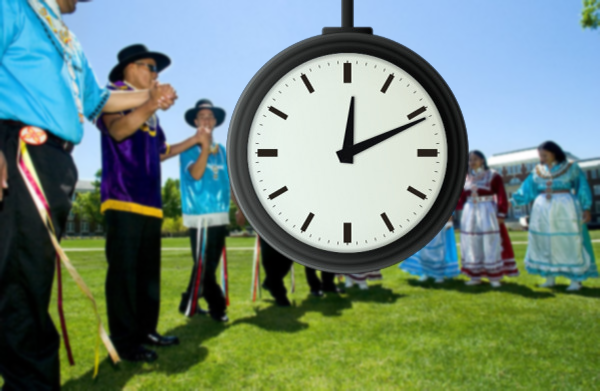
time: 12:11
